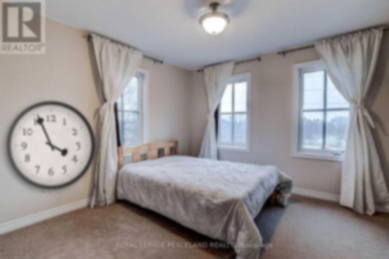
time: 3:56
